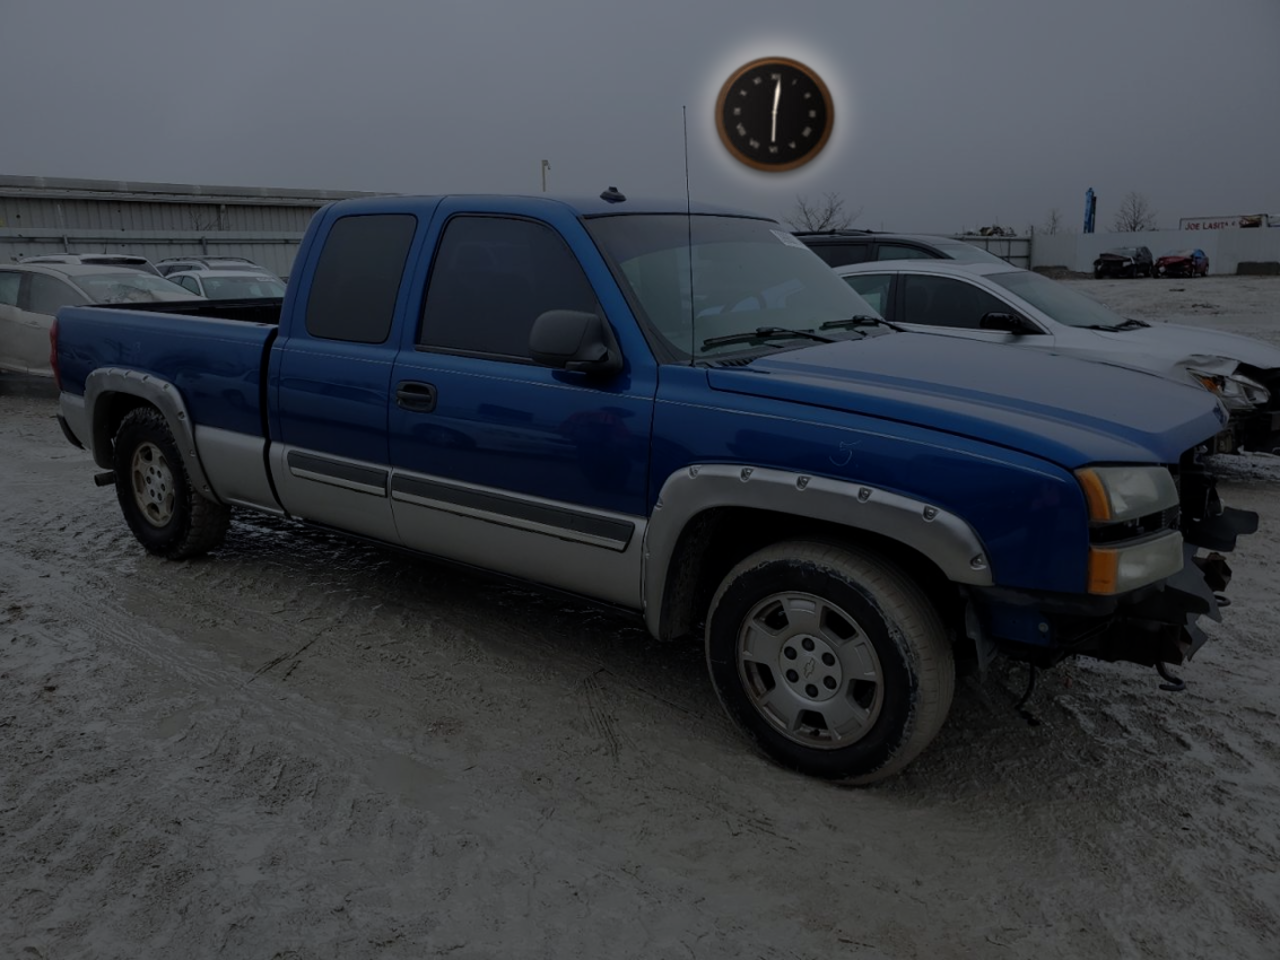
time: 6:01
